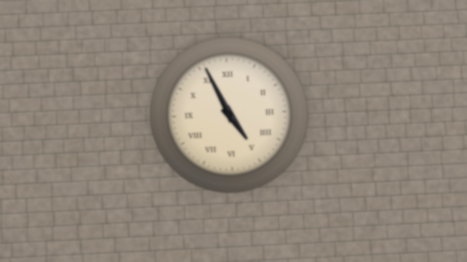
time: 4:56
